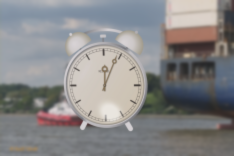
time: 12:04
